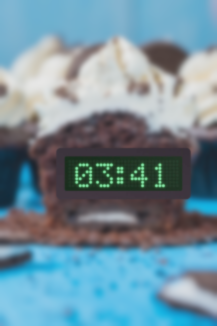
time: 3:41
